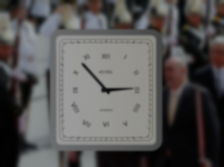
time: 2:53
